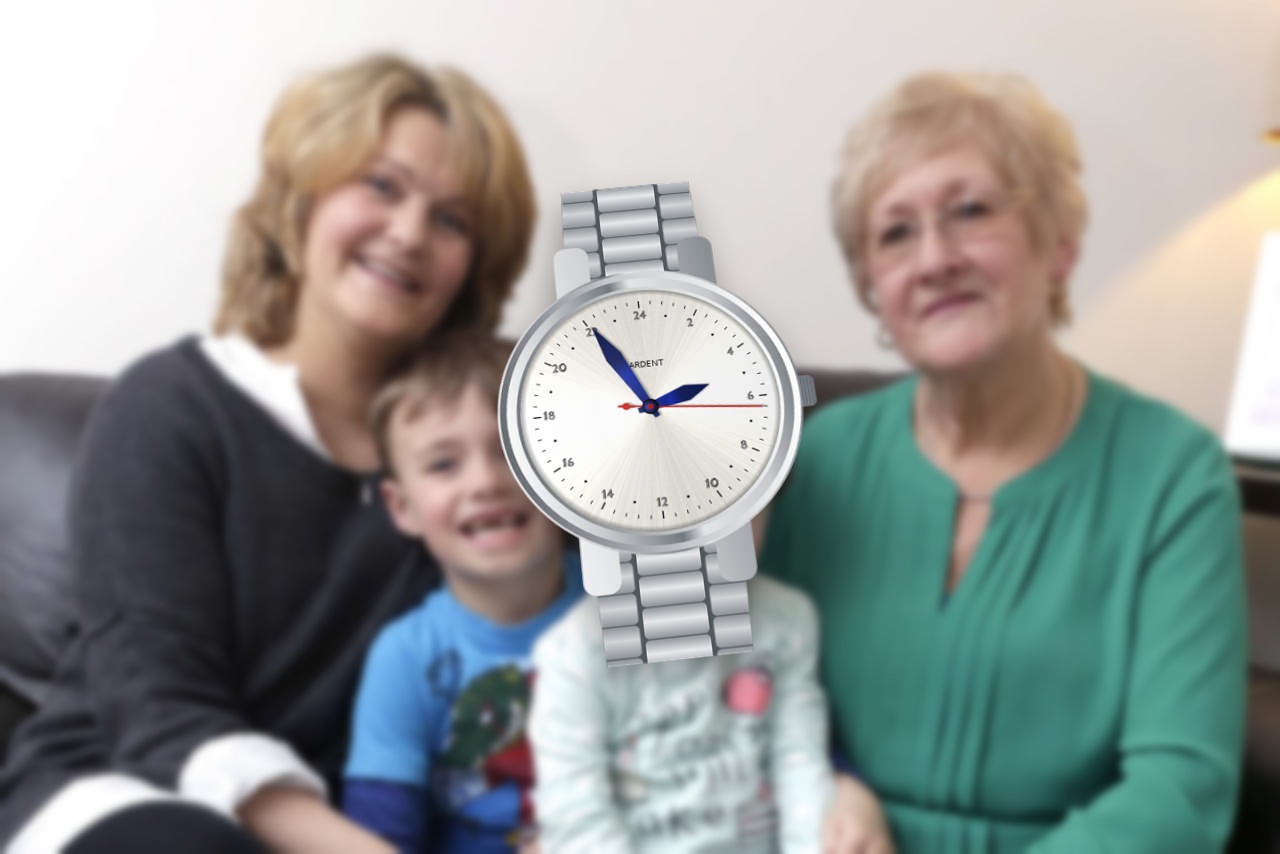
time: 4:55:16
